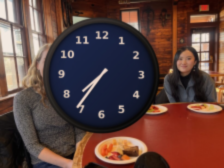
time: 7:36
